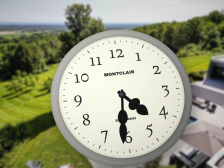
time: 4:31
